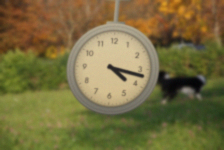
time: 4:17
